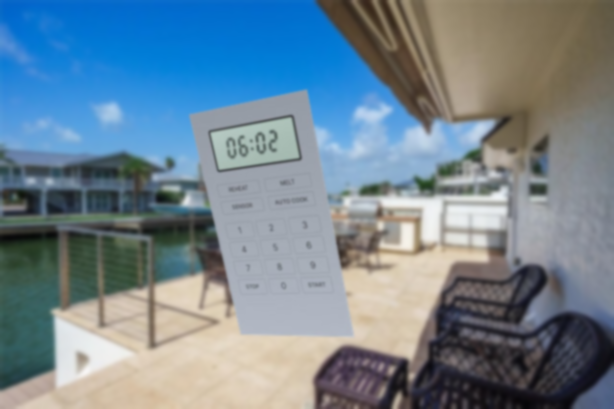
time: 6:02
